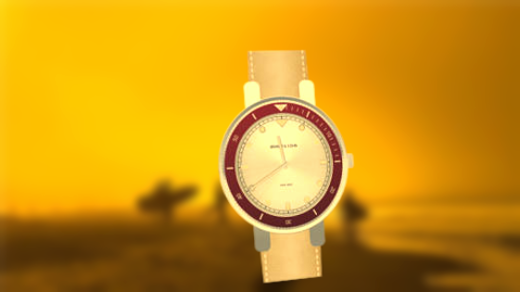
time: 11:40
